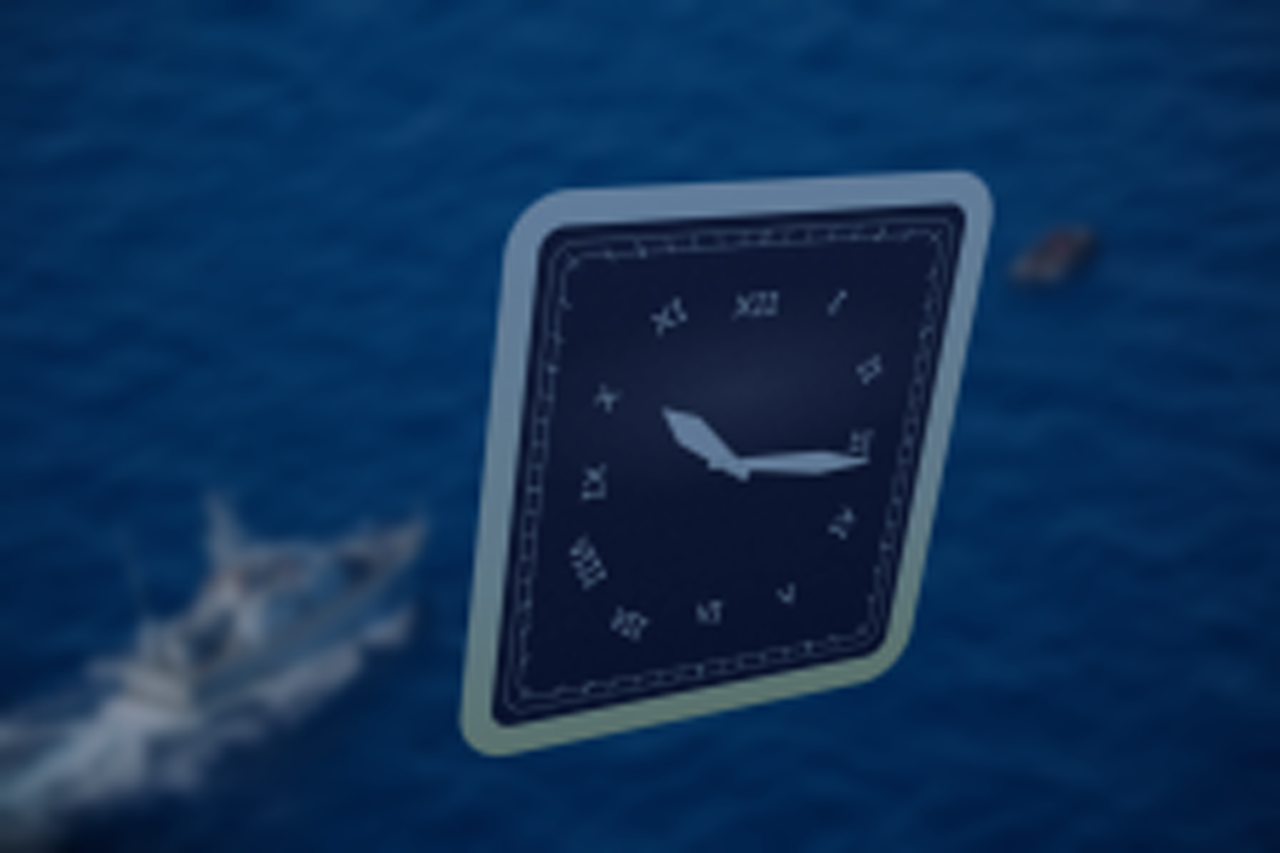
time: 10:16
